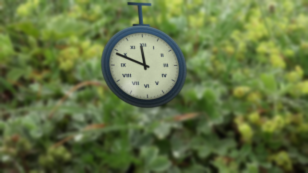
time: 11:49
